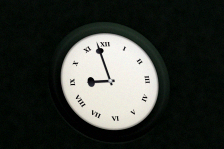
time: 8:58
